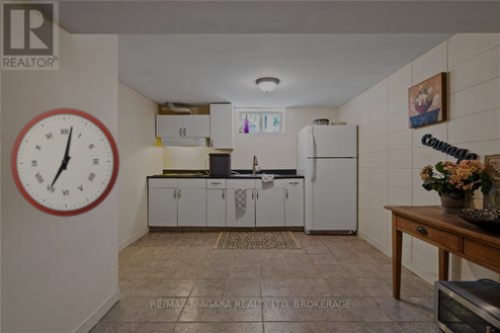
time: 7:02
